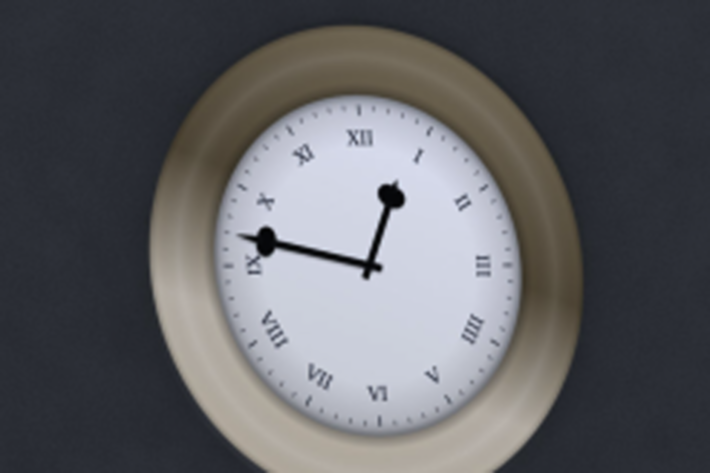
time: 12:47
